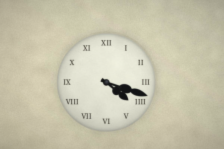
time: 4:18
